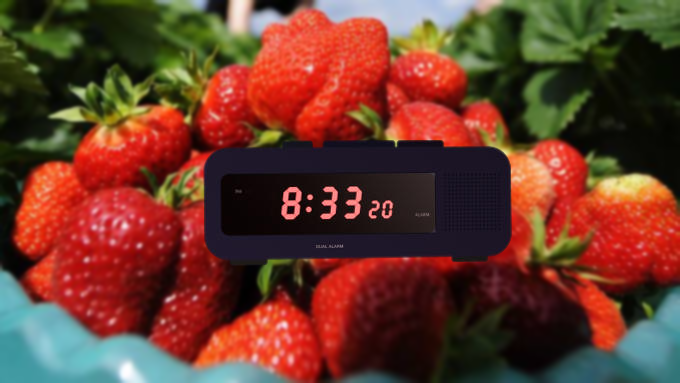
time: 8:33:20
